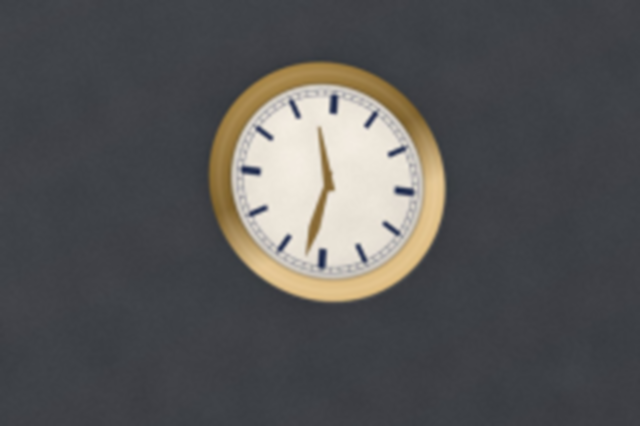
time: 11:32
